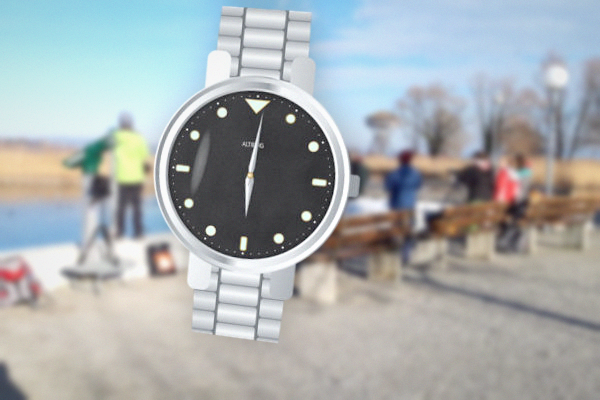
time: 6:01
